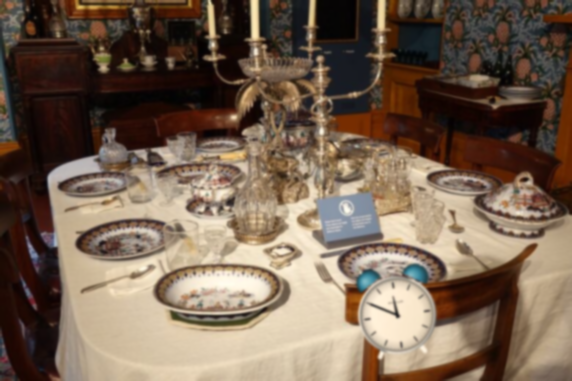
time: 11:50
